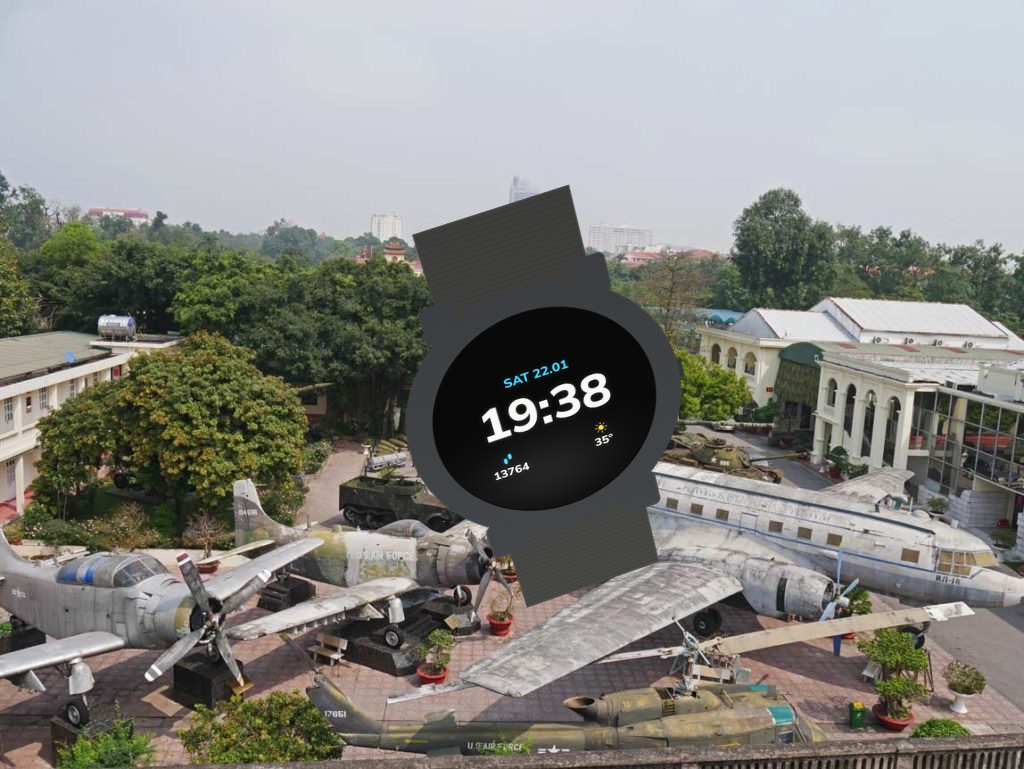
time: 19:38
